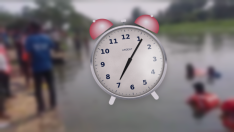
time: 7:06
